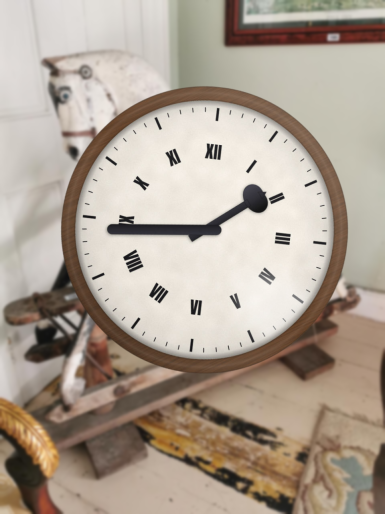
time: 1:44
